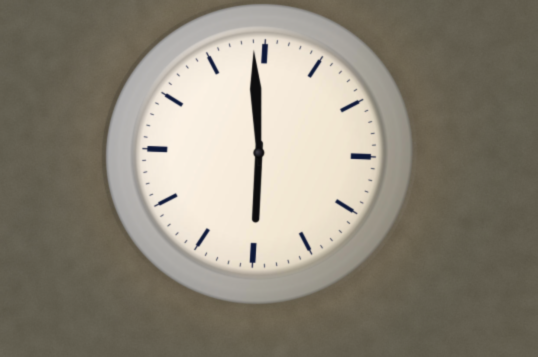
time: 5:59
